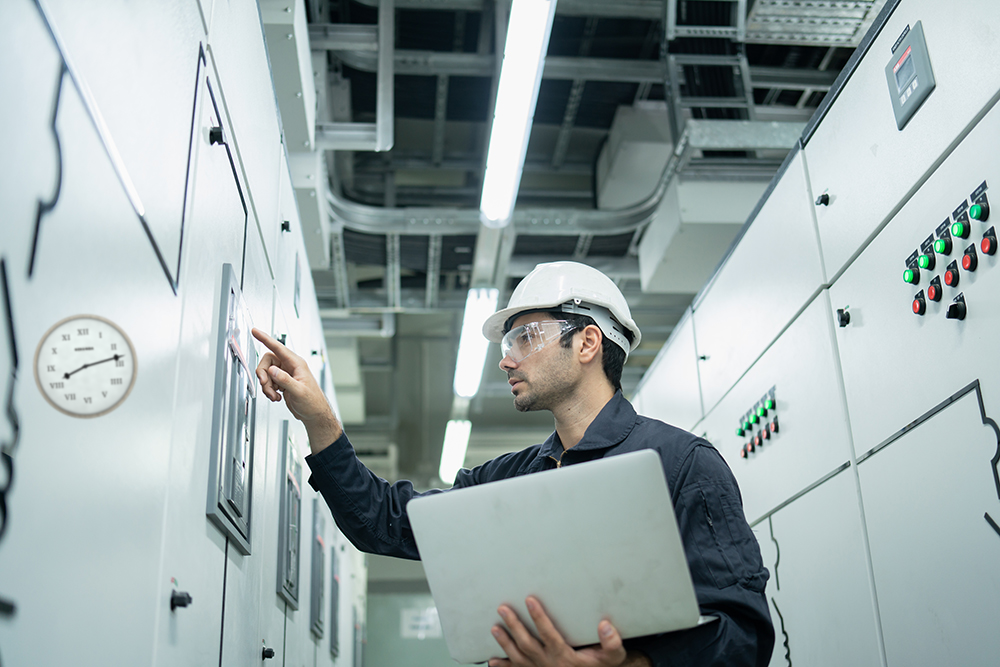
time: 8:13
